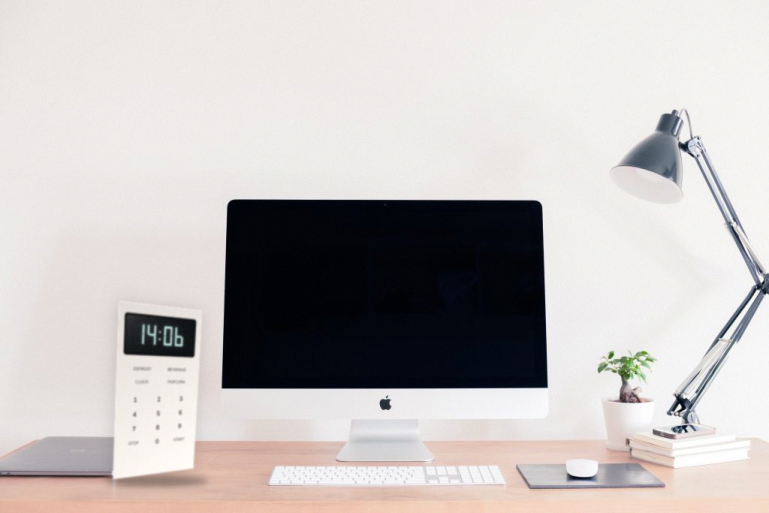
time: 14:06
